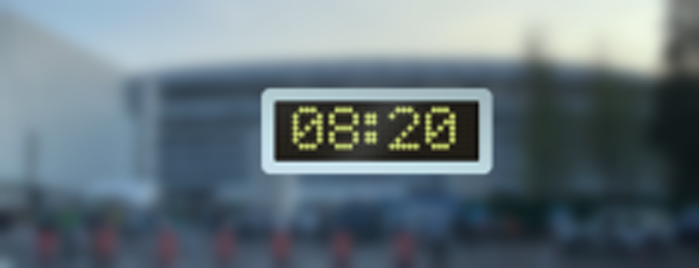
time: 8:20
